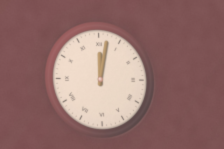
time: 12:02
